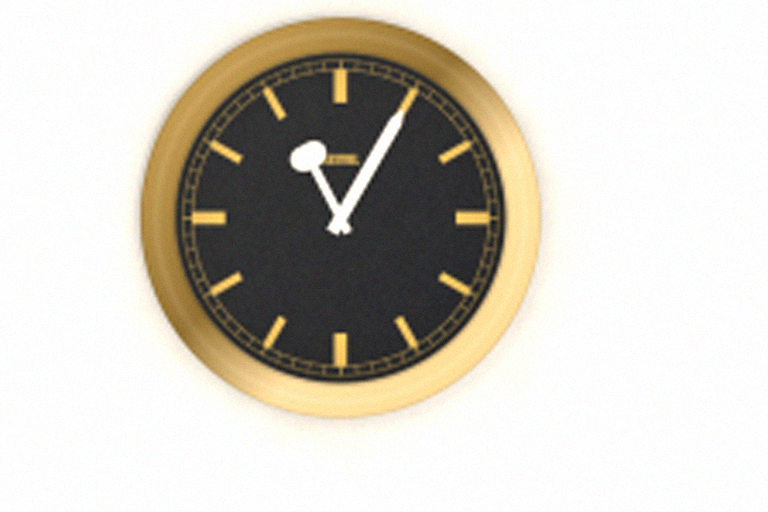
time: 11:05
